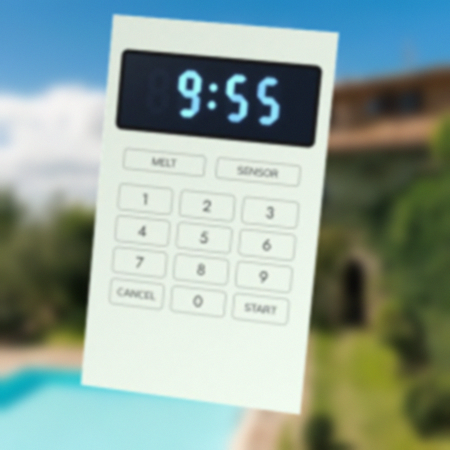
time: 9:55
